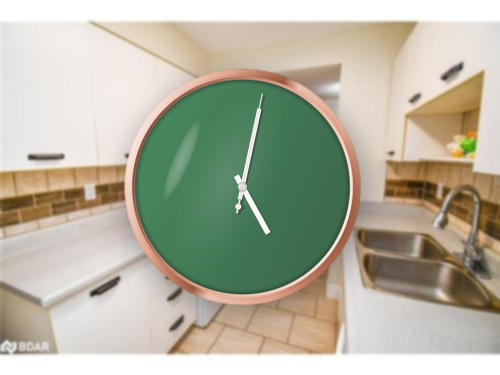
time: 5:02:02
